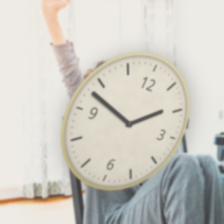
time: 1:48
